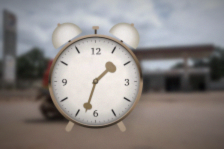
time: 1:33
